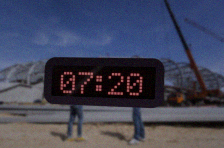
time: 7:20
